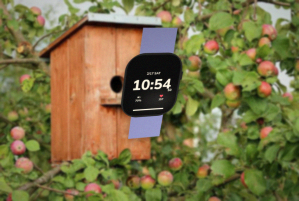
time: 10:54
